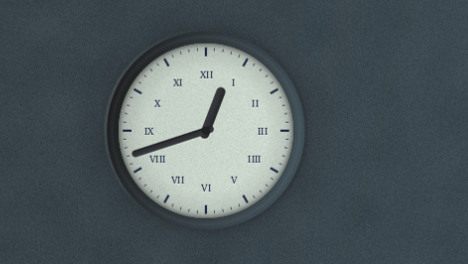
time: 12:42
